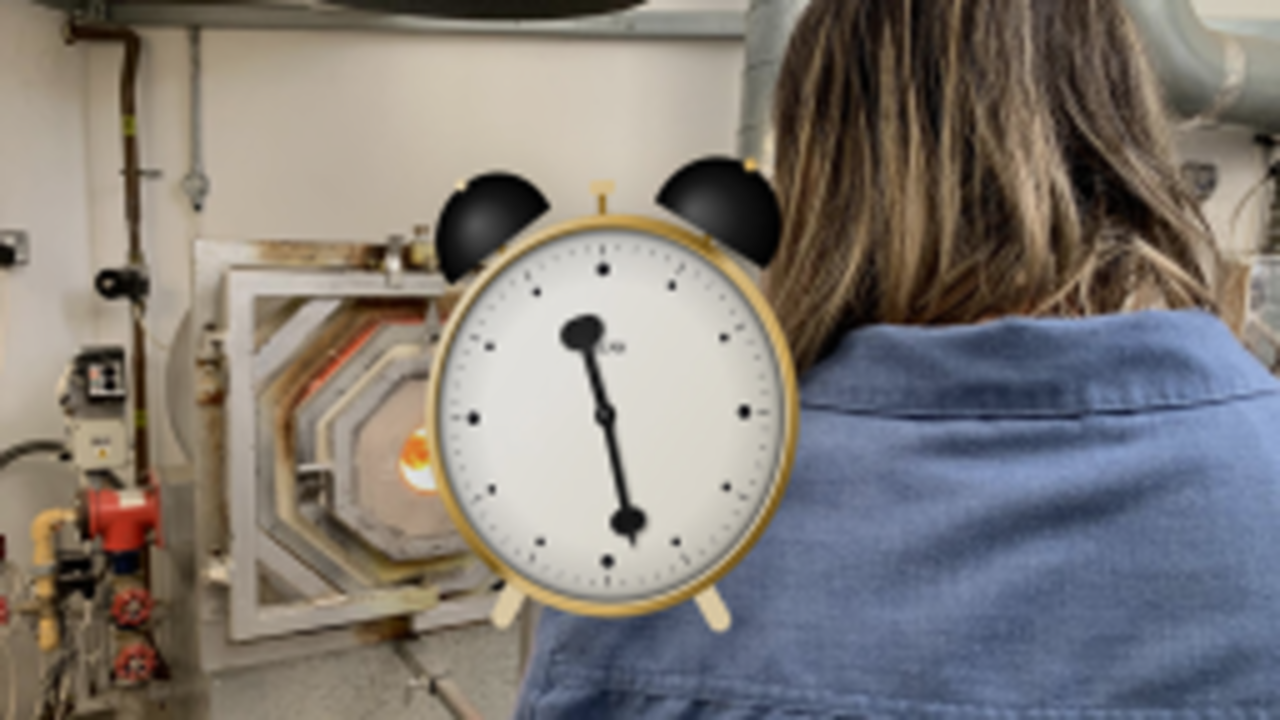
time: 11:28
